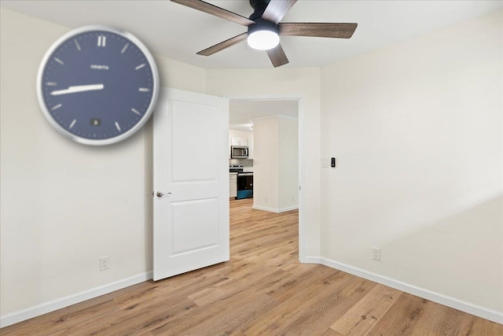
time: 8:43
